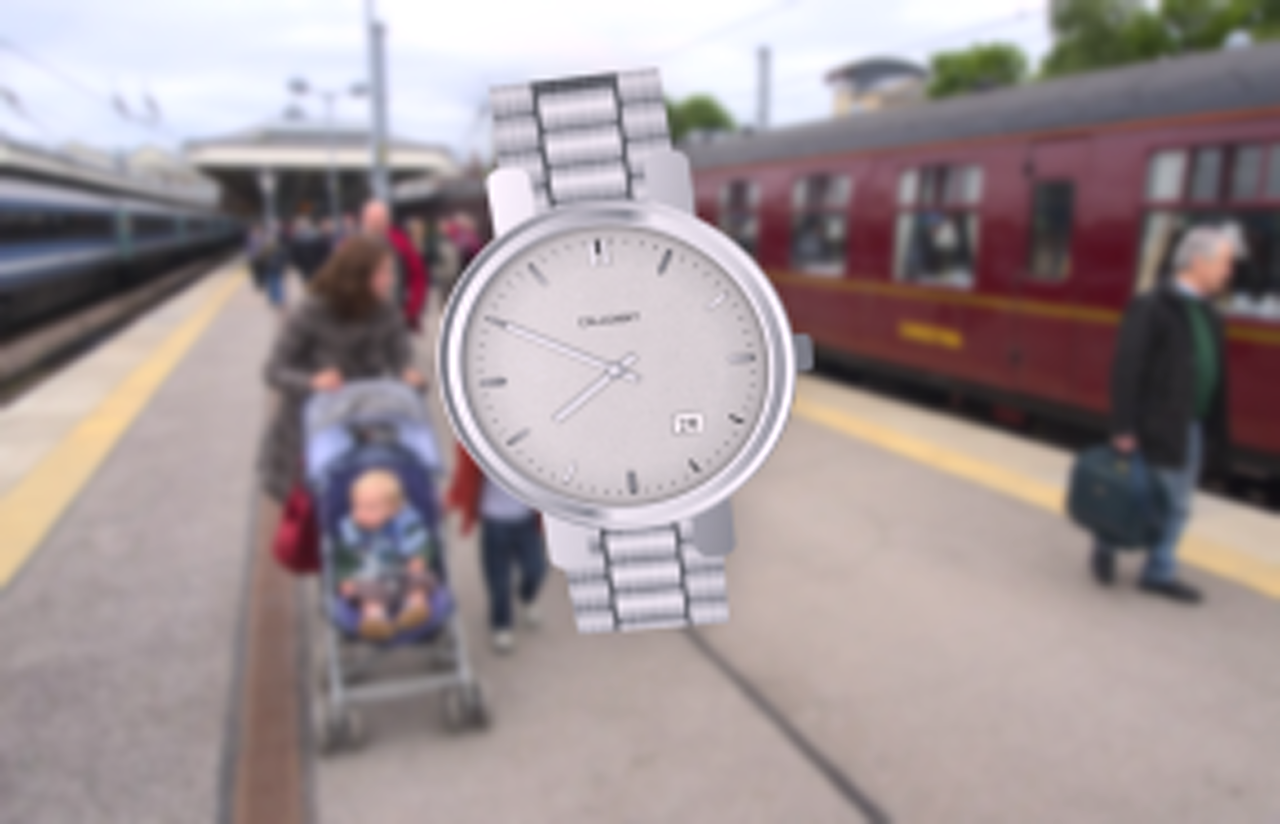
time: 7:50
